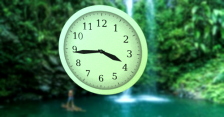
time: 3:44
